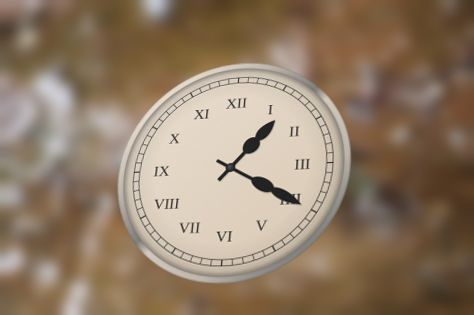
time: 1:20
